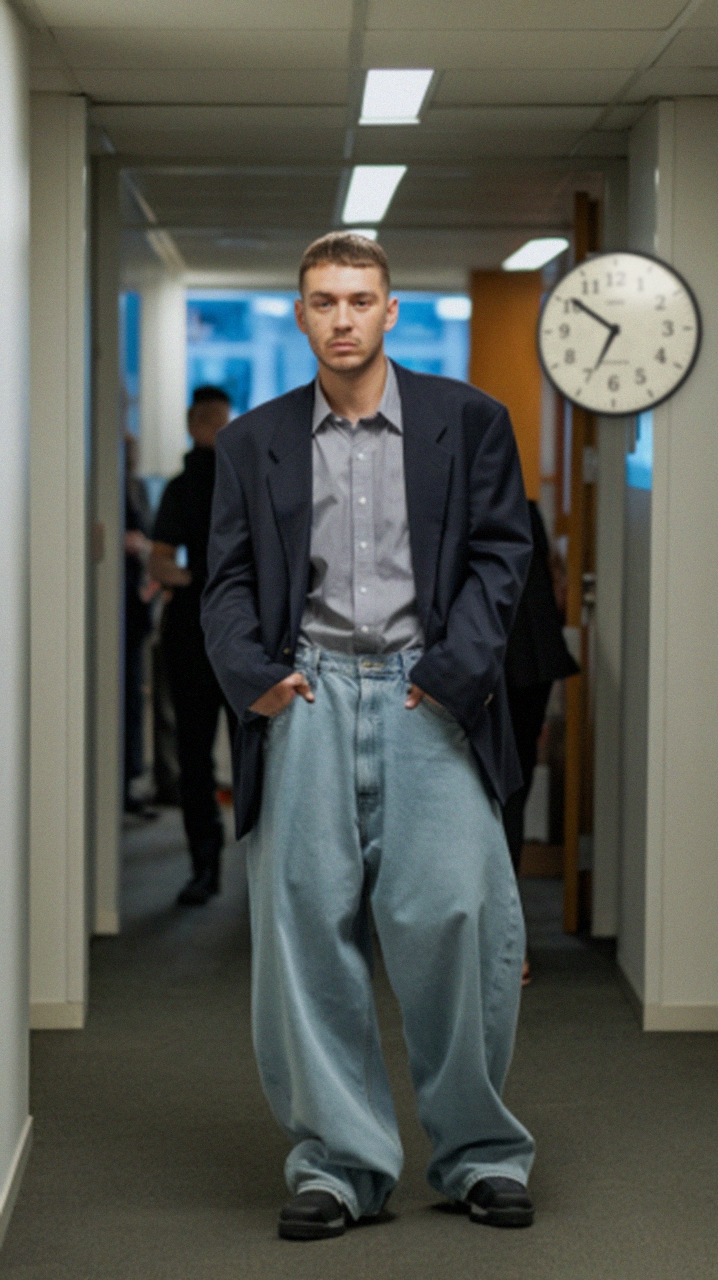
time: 6:51
